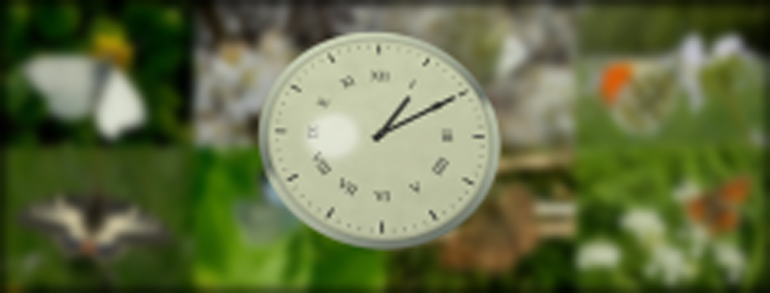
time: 1:10
